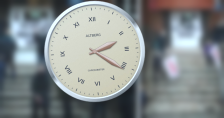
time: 2:21
